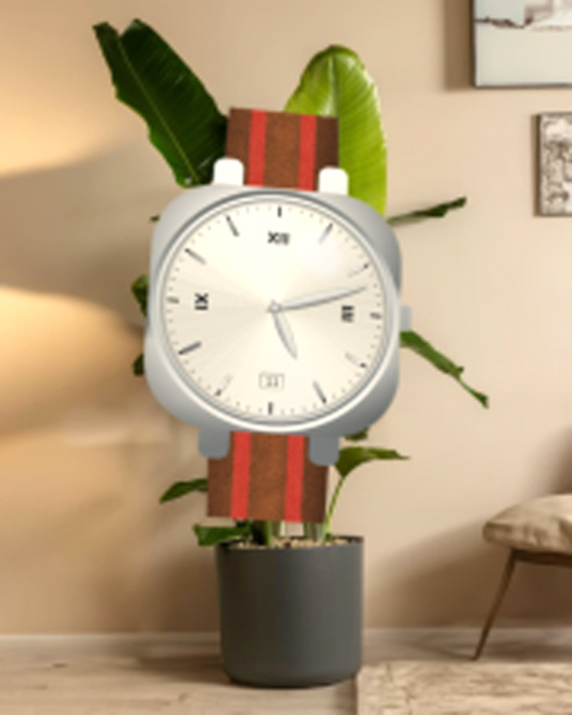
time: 5:12
